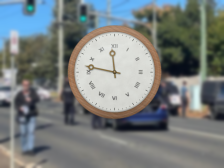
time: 11:47
